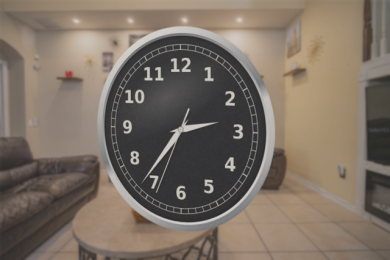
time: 2:36:34
